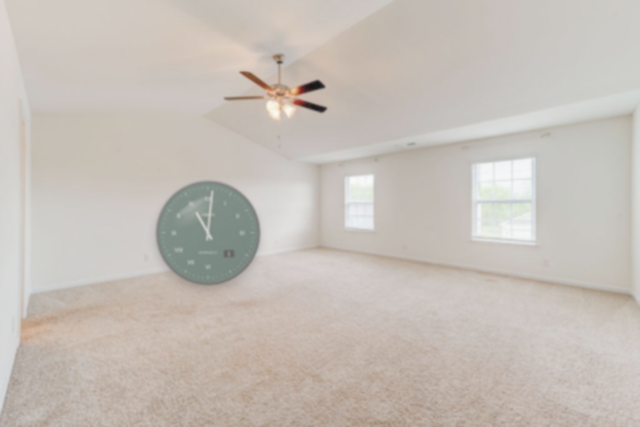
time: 11:01
